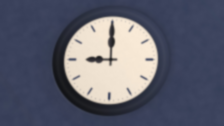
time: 9:00
